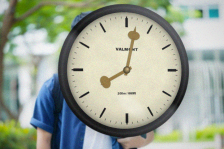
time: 8:02
